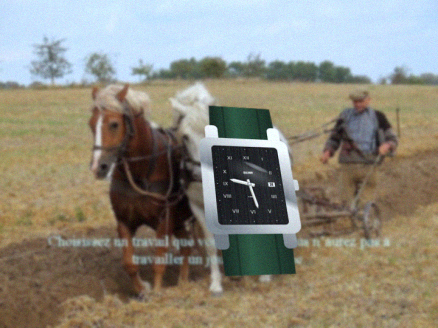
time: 9:28
